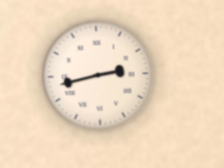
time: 2:43
